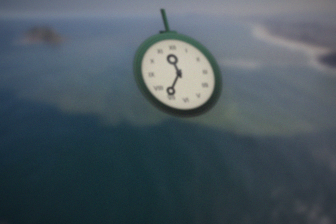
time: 11:36
